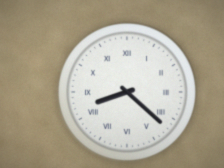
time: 8:22
